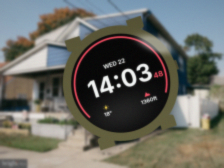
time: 14:03
